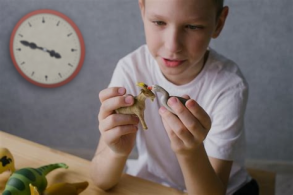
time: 3:48
